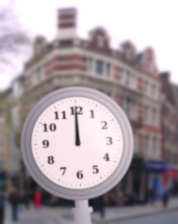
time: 12:00
